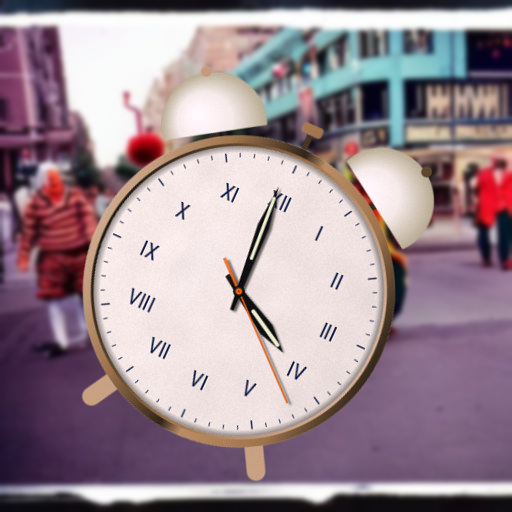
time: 3:59:22
